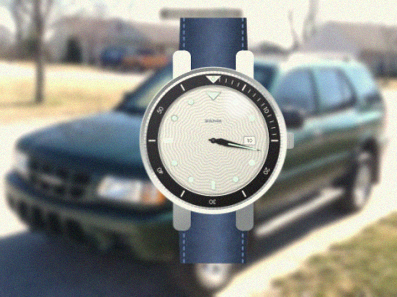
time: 3:17
